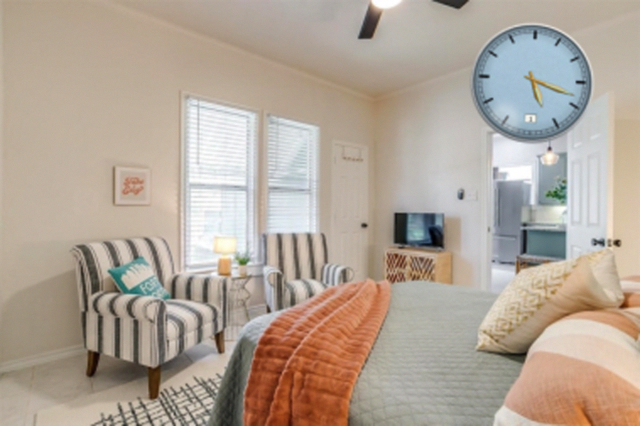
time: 5:18
